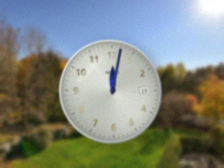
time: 12:02
